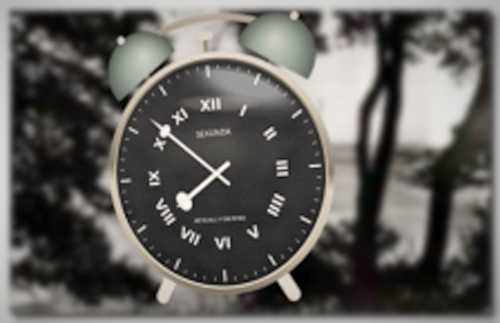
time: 7:52
